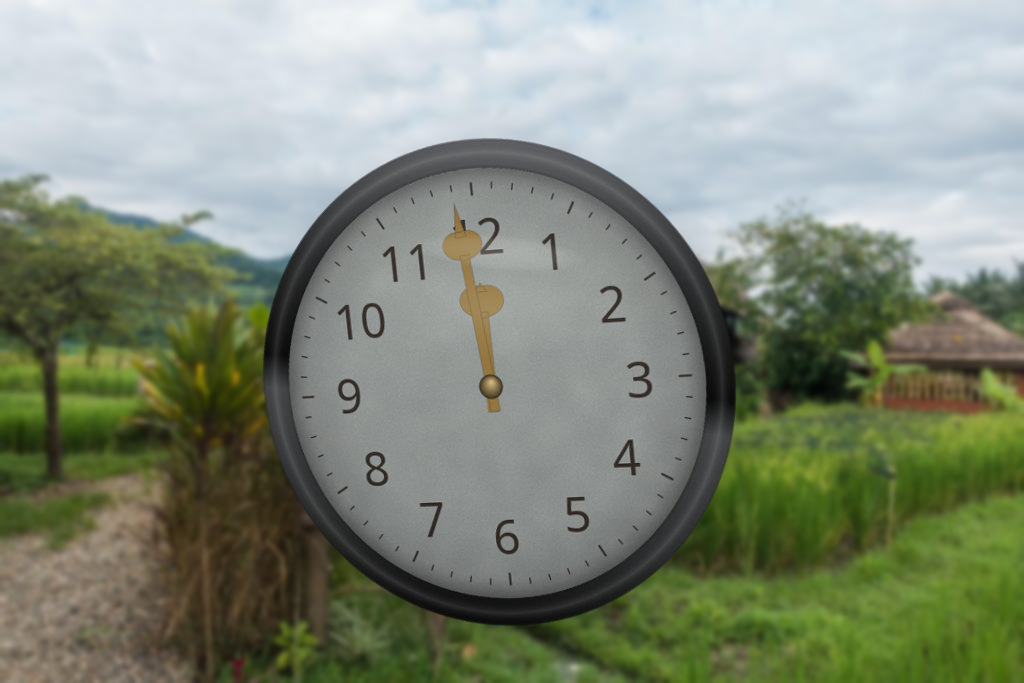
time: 11:59
